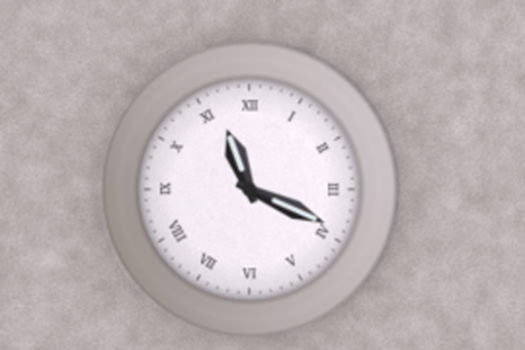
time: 11:19
